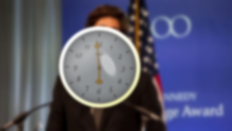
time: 5:59
